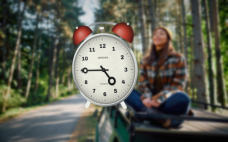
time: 4:45
